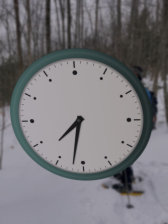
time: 7:32
